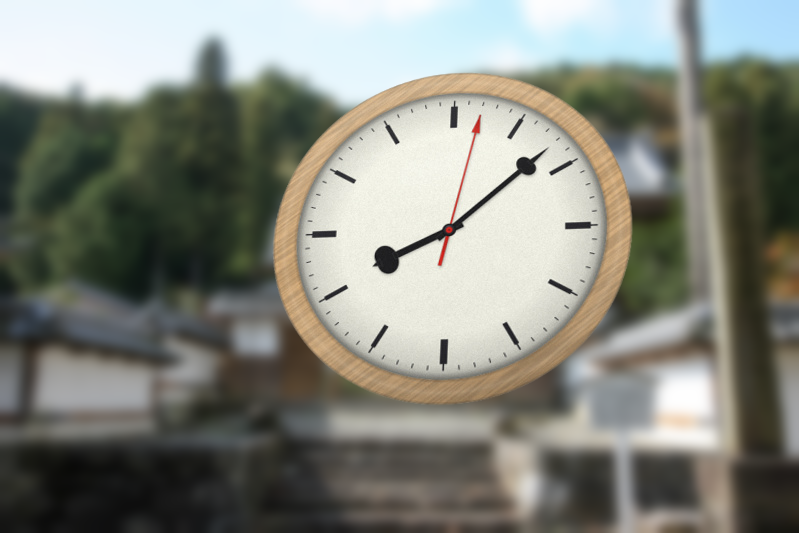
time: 8:08:02
